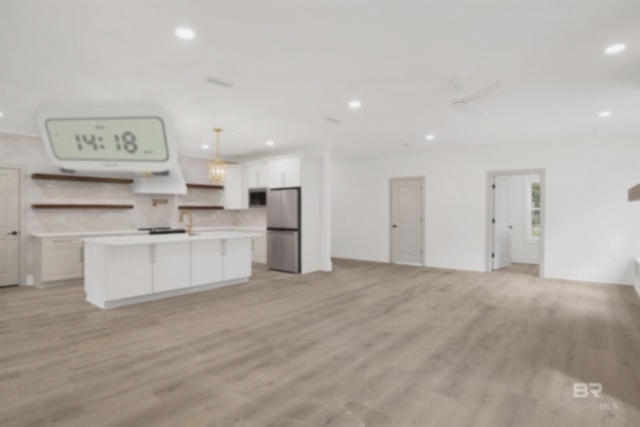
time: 14:18
